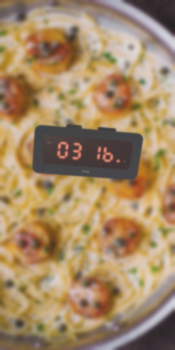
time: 3:16
